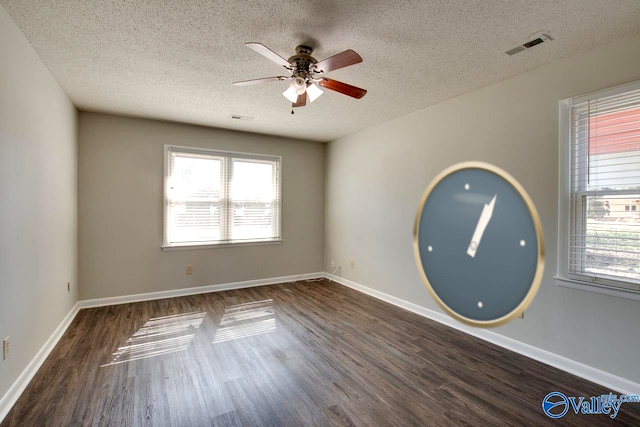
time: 1:06
